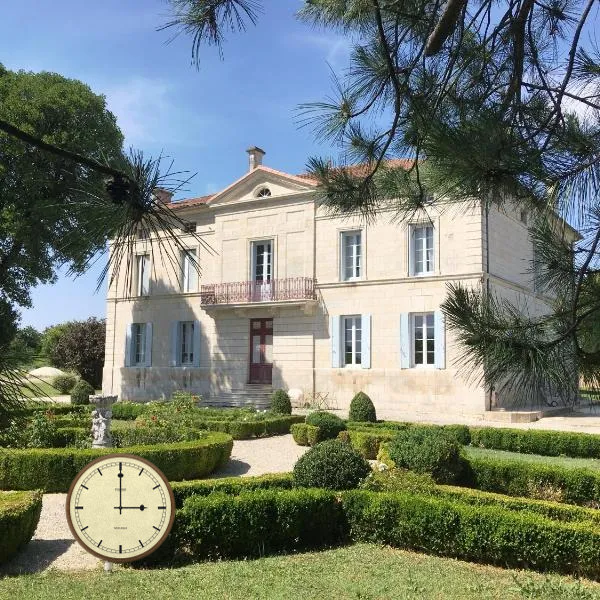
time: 3:00
